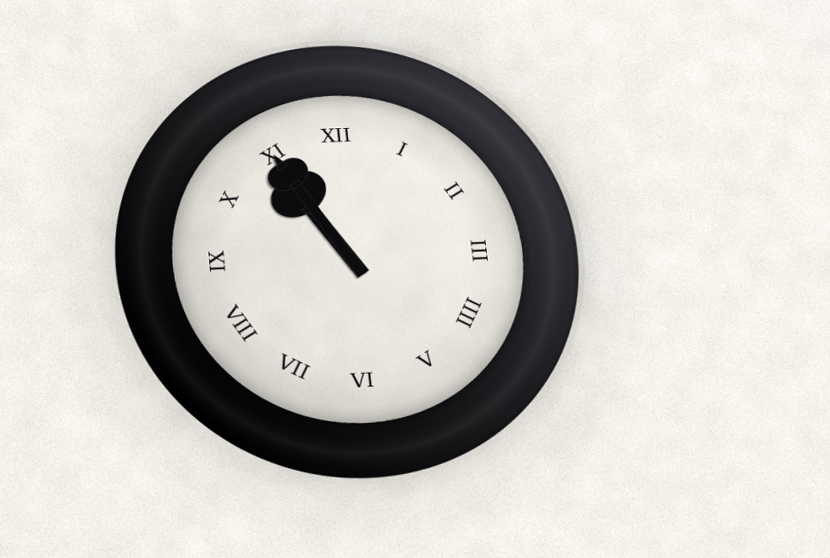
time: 10:55
